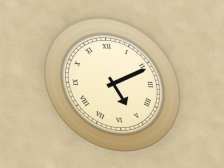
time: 5:11
